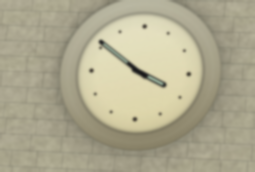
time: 3:51
